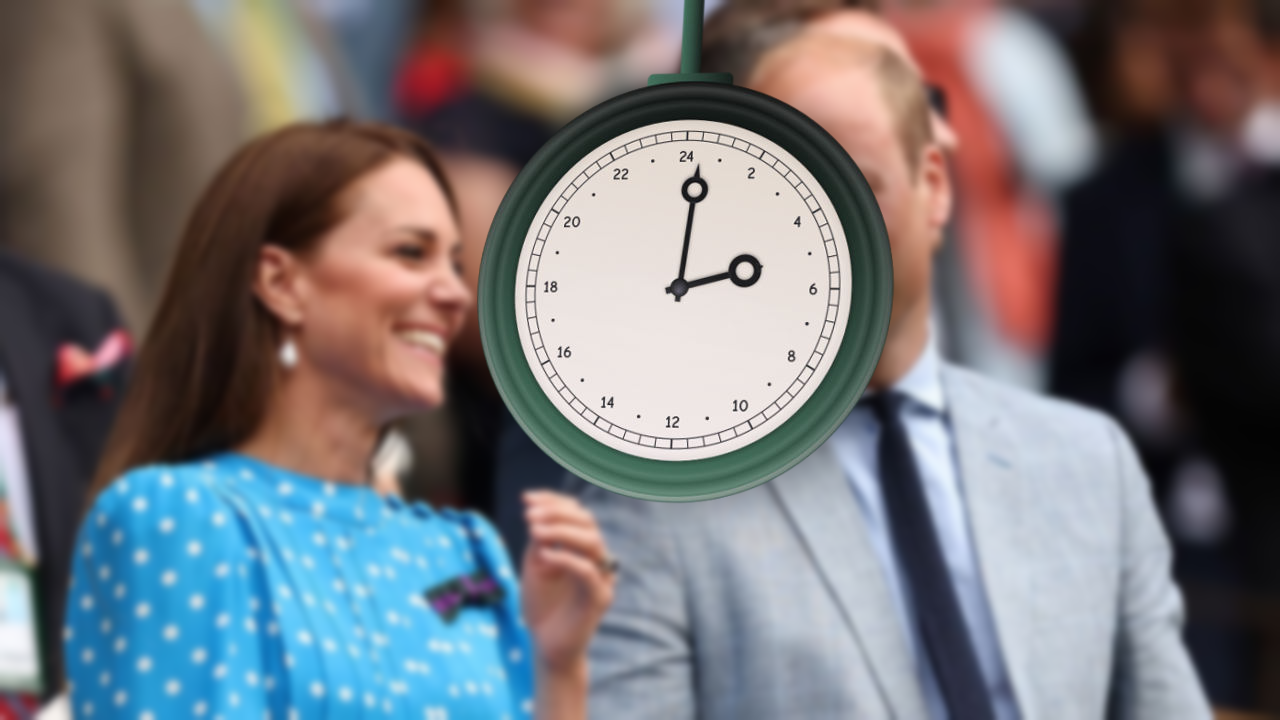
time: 5:01
